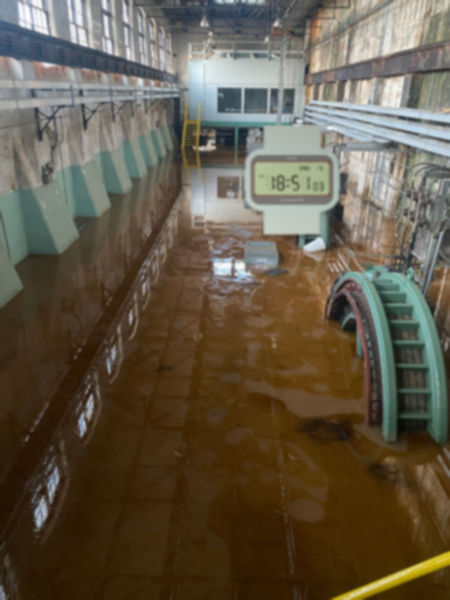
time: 18:51
